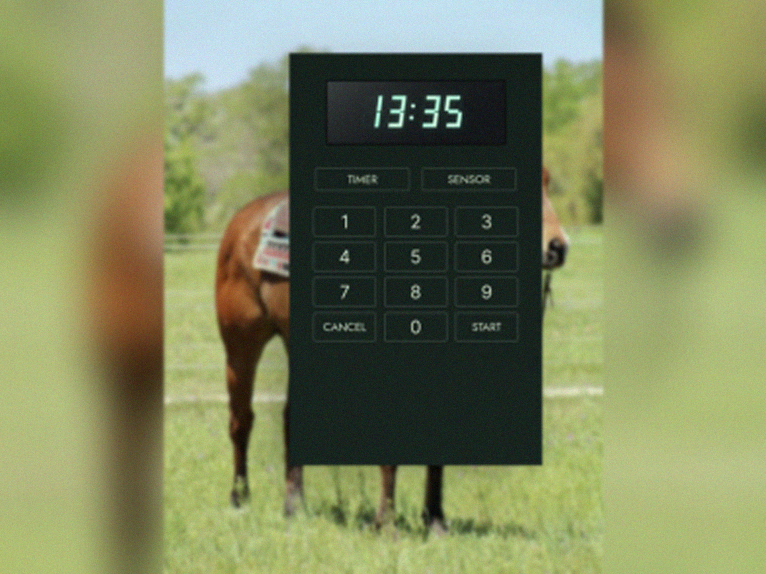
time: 13:35
